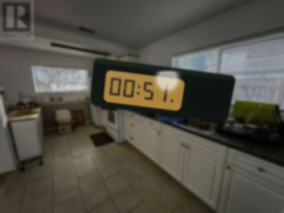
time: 0:51
